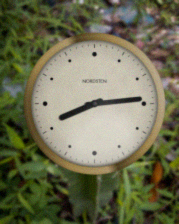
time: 8:14
